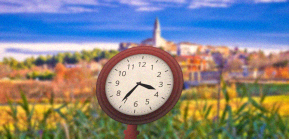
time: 3:36
